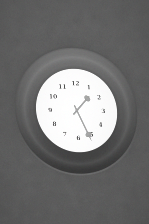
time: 1:26
